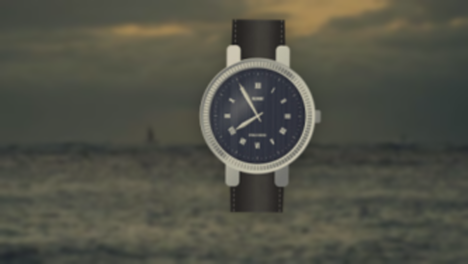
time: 7:55
